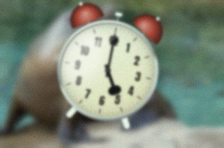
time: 5:00
